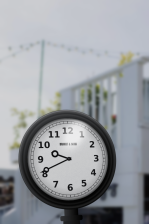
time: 9:41
